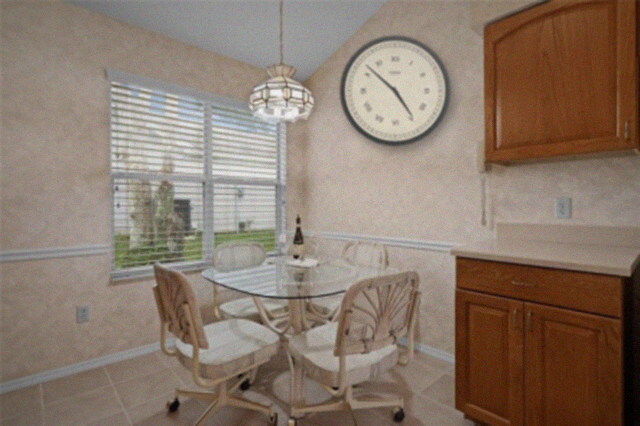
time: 4:52
